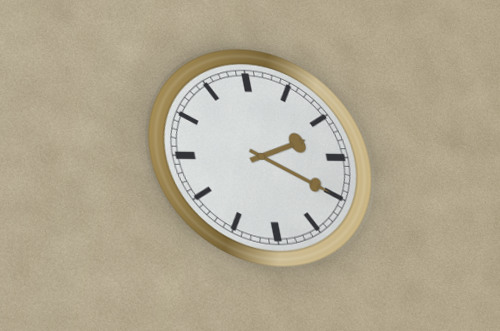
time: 2:20
